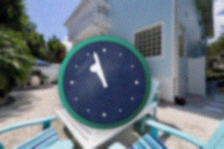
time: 10:57
